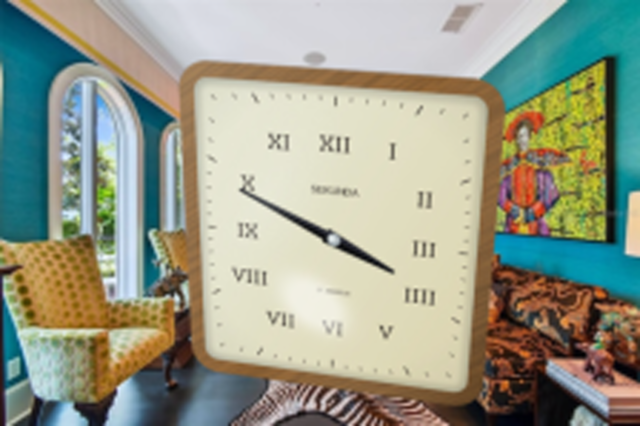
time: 3:49
